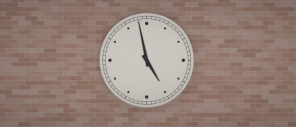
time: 4:58
